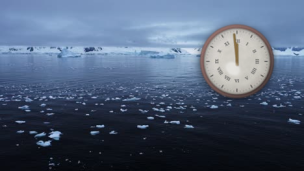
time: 11:59
